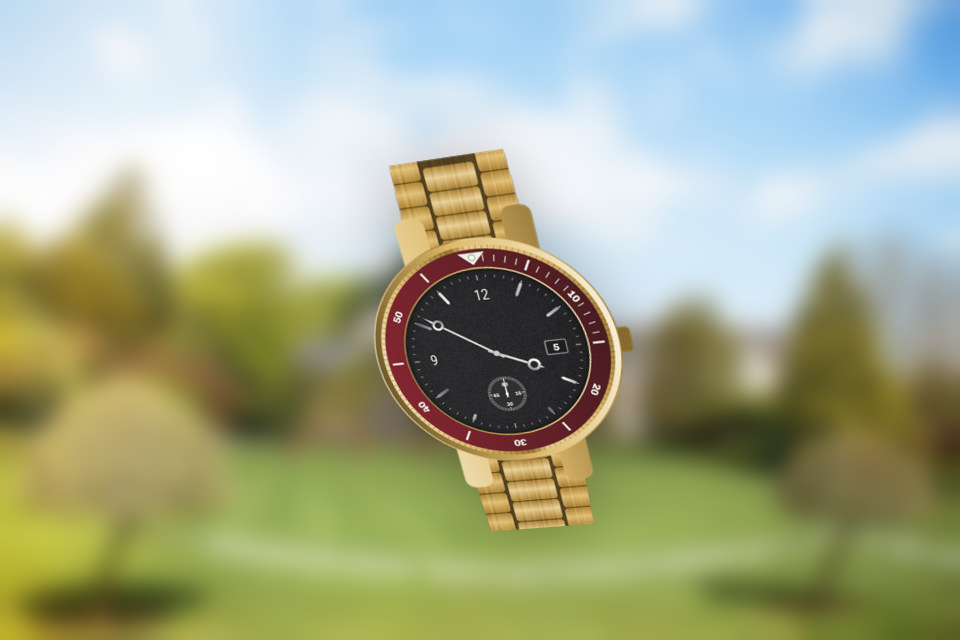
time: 3:51
